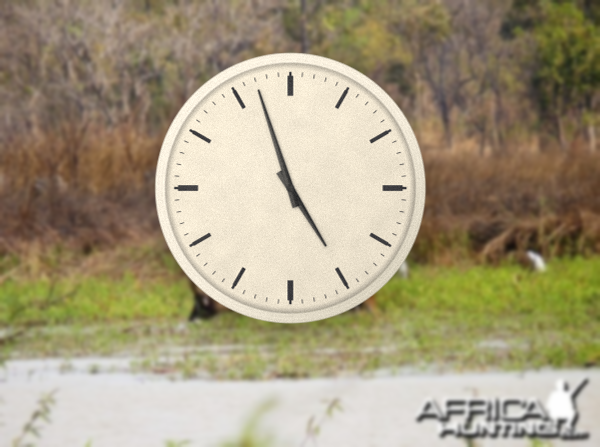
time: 4:57
